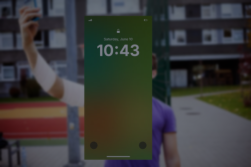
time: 10:43
